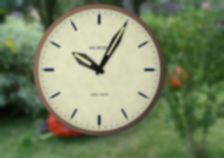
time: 10:05
